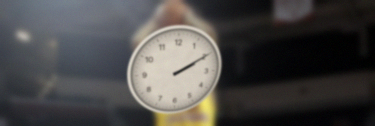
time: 2:10
